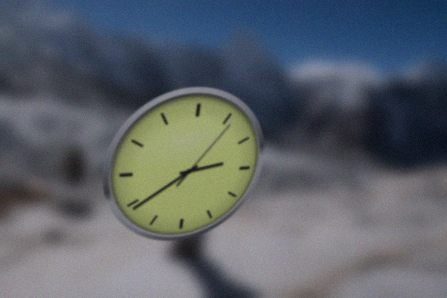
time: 2:39:06
